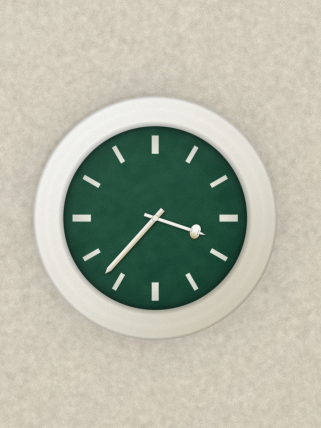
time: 3:37
